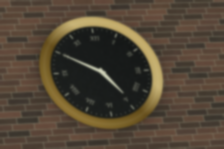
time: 4:50
